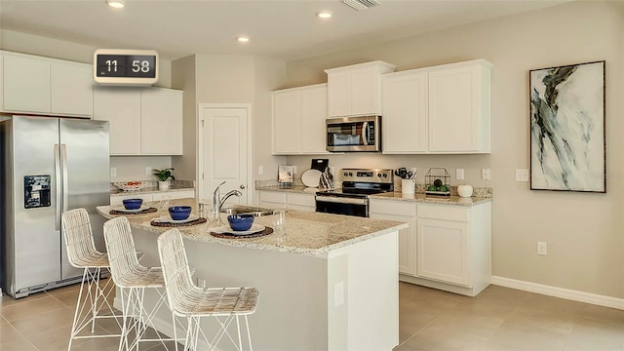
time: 11:58
